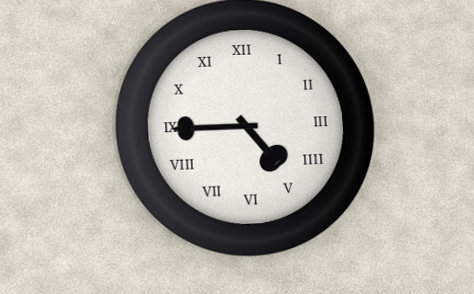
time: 4:45
